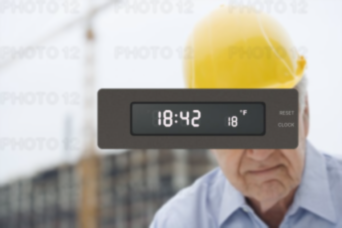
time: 18:42
